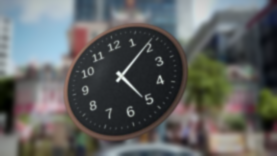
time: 5:09
